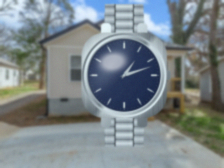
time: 1:12
